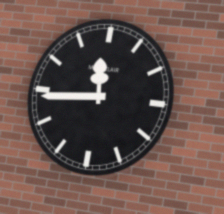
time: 11:44
